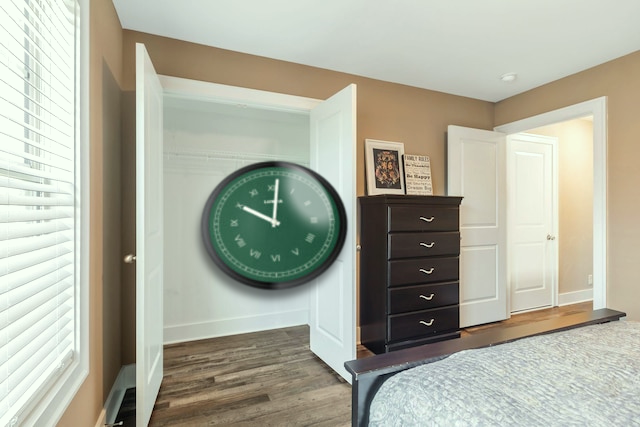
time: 10:01
